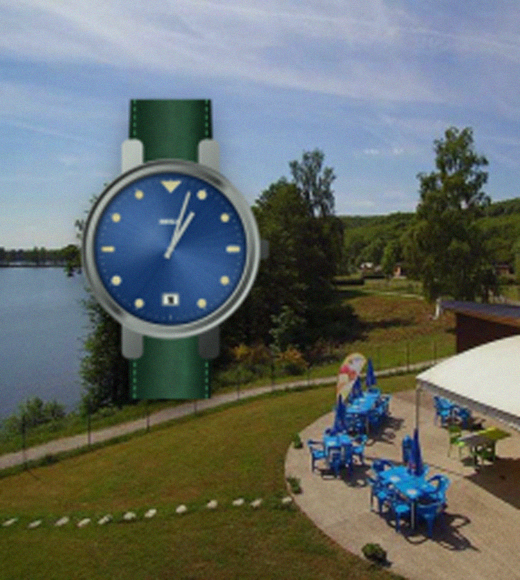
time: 1:03
